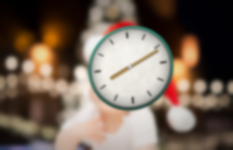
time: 8:11
